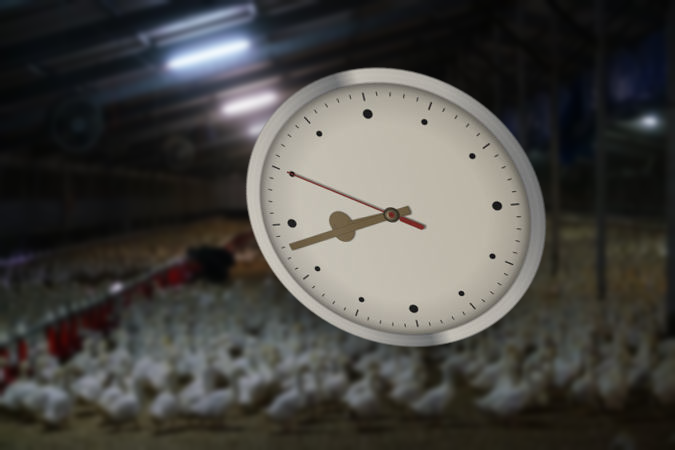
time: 8:42:50
